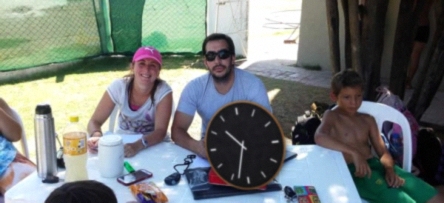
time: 10:33
